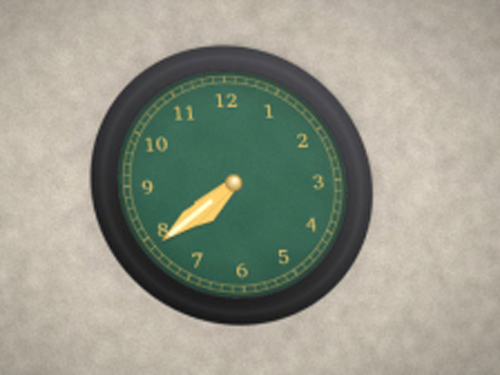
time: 7:39
